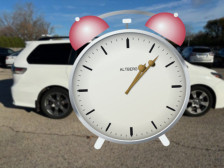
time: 1:07
